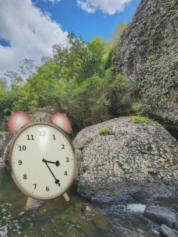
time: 3:25
